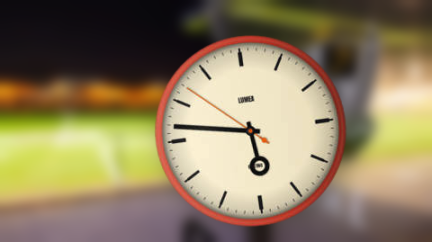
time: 5:46:52
